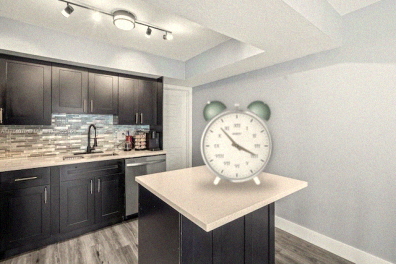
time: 3:53
